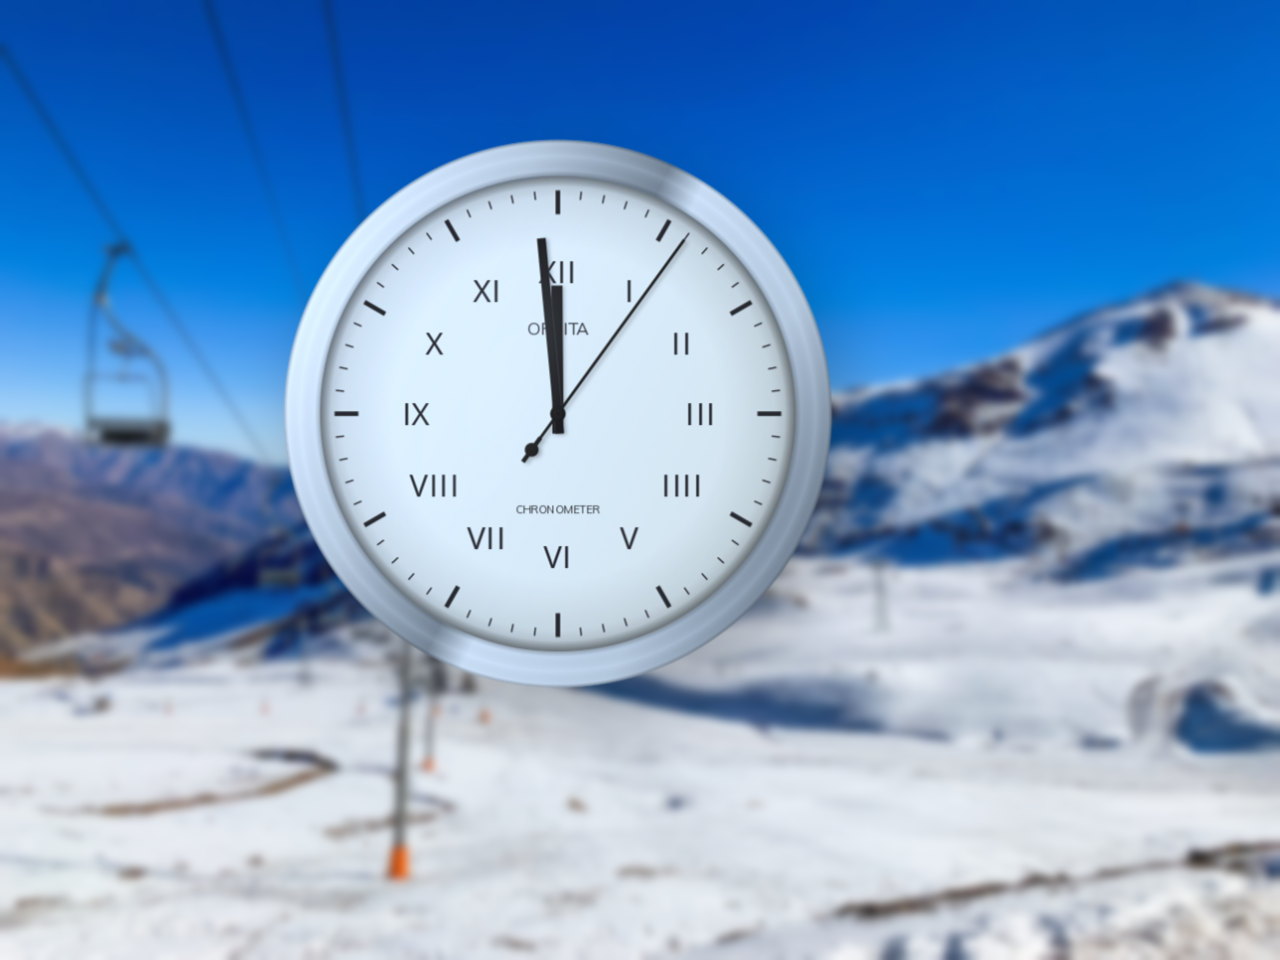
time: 11:59:06
